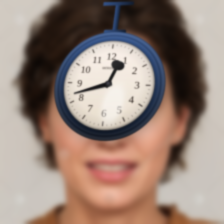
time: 12:42
